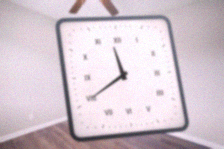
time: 11:40
